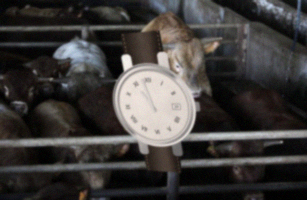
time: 10:58
